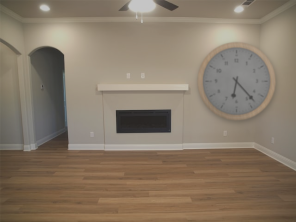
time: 6:23
